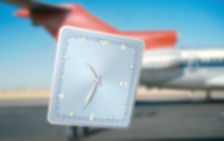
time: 10:33
